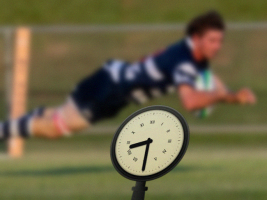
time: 8:30
